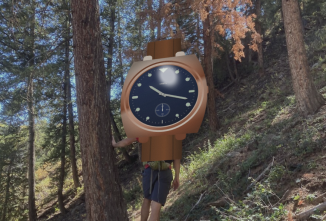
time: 10:18
